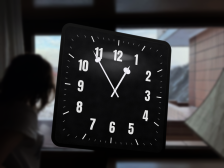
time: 12:54
